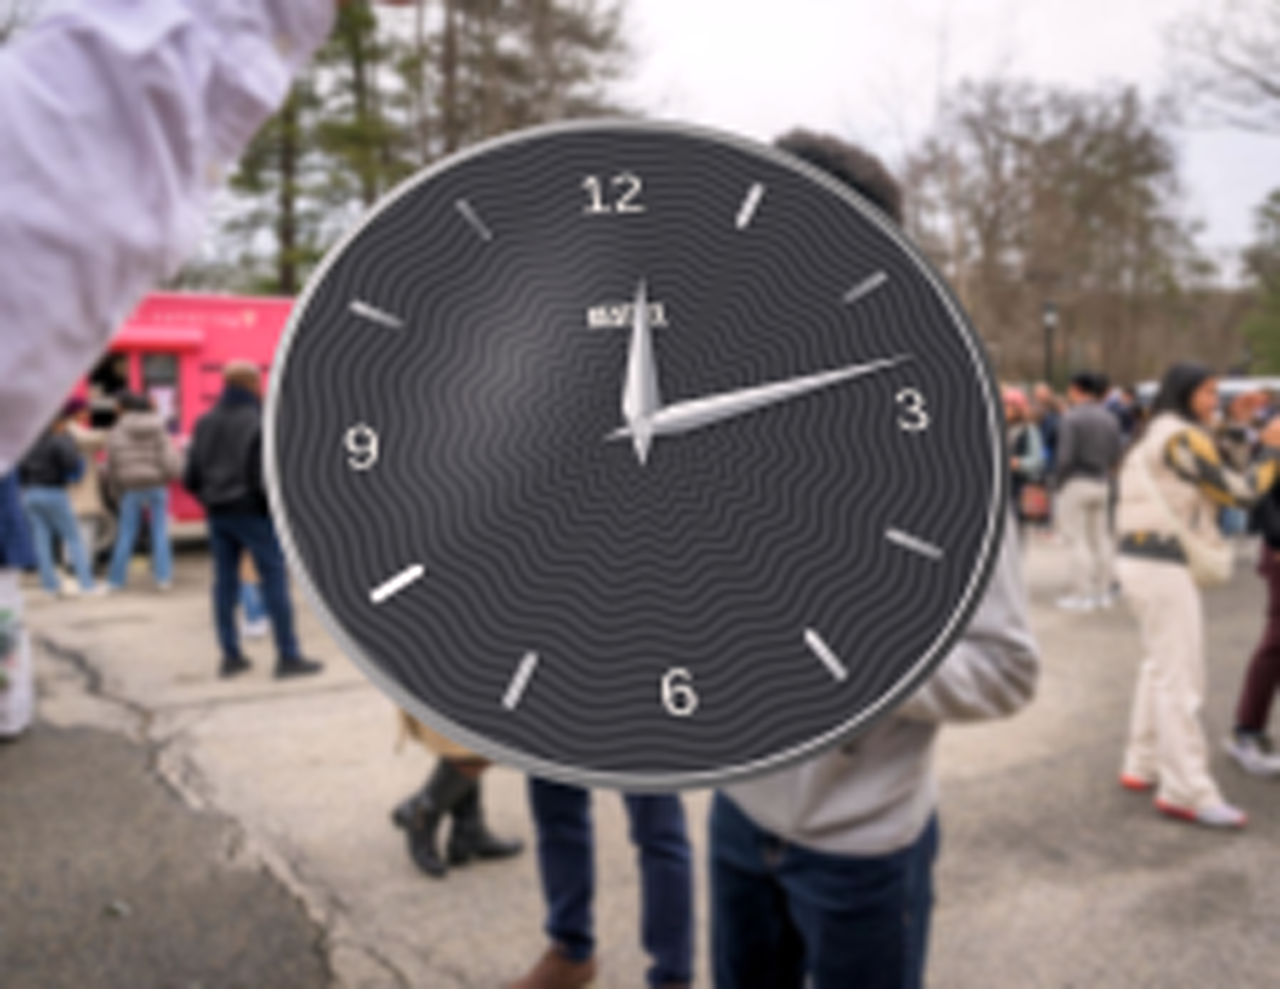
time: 12:13
